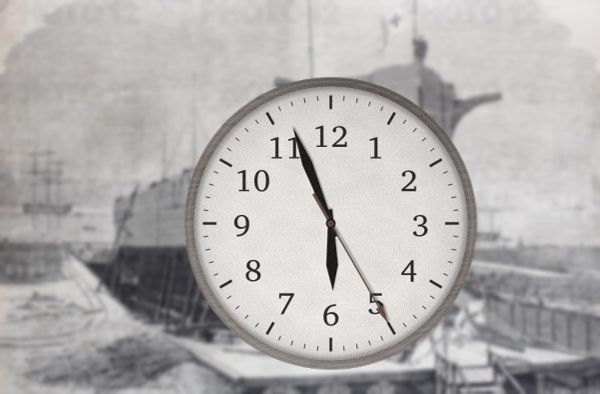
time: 5:56:25
